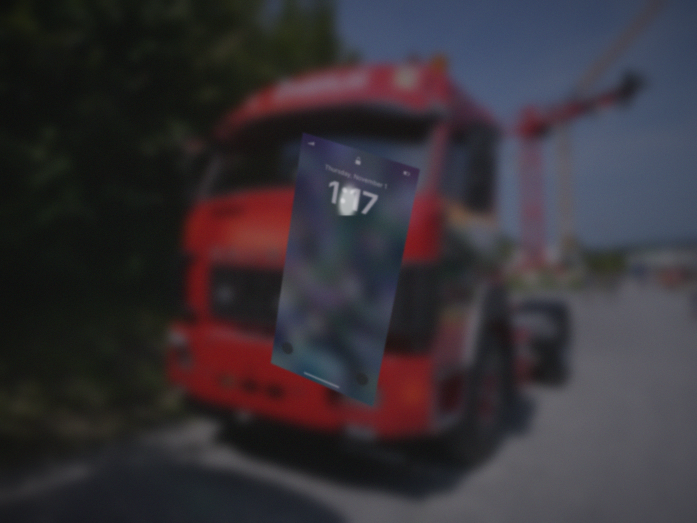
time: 1:17
